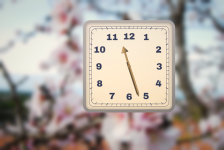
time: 11:27
